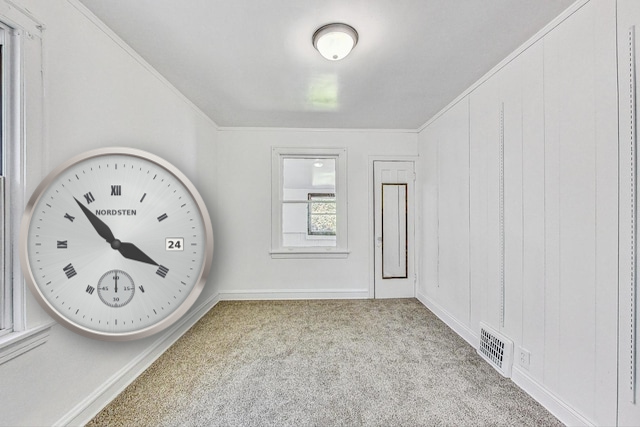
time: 3:53
